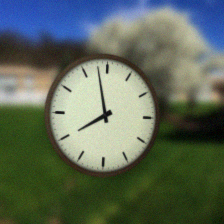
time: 7:58
